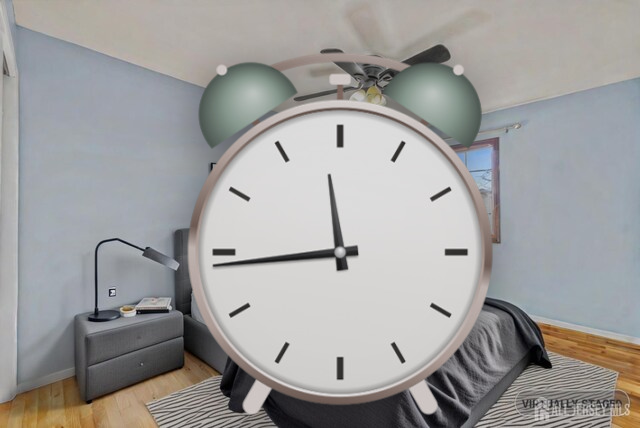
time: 11:44
